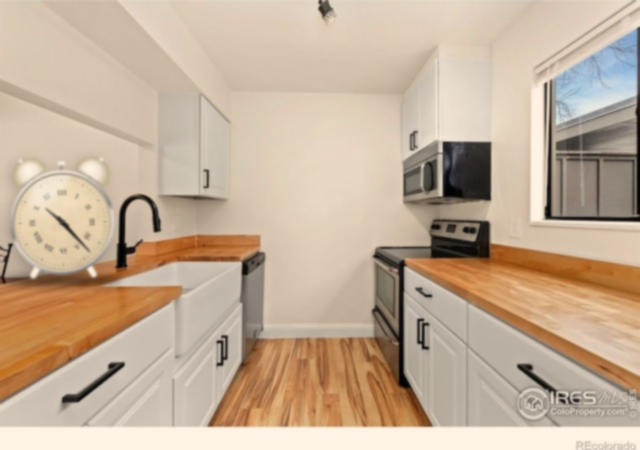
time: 10:23
